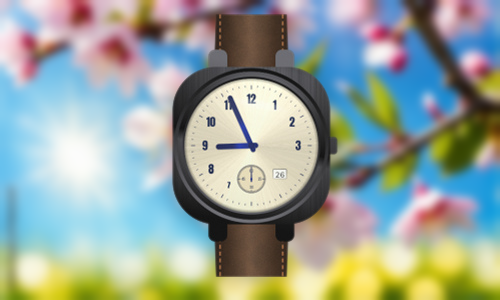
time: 8:56
